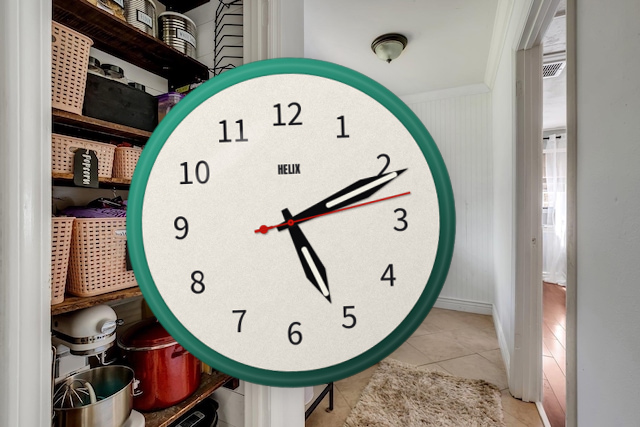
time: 5:11:13
